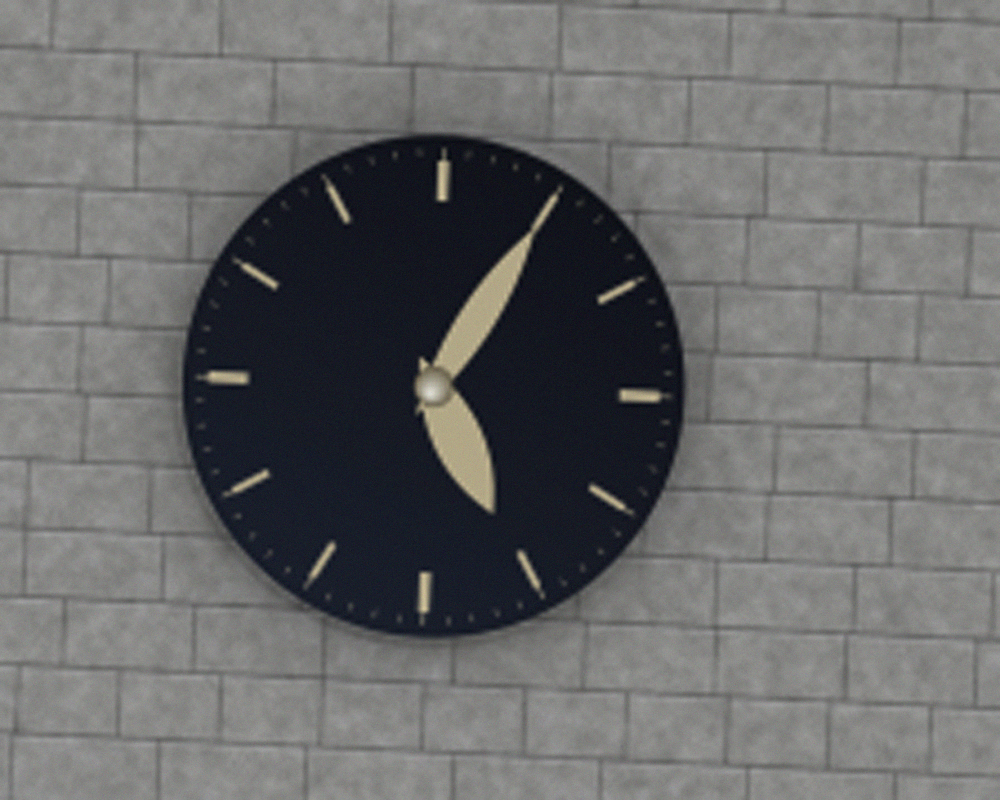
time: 5:05
